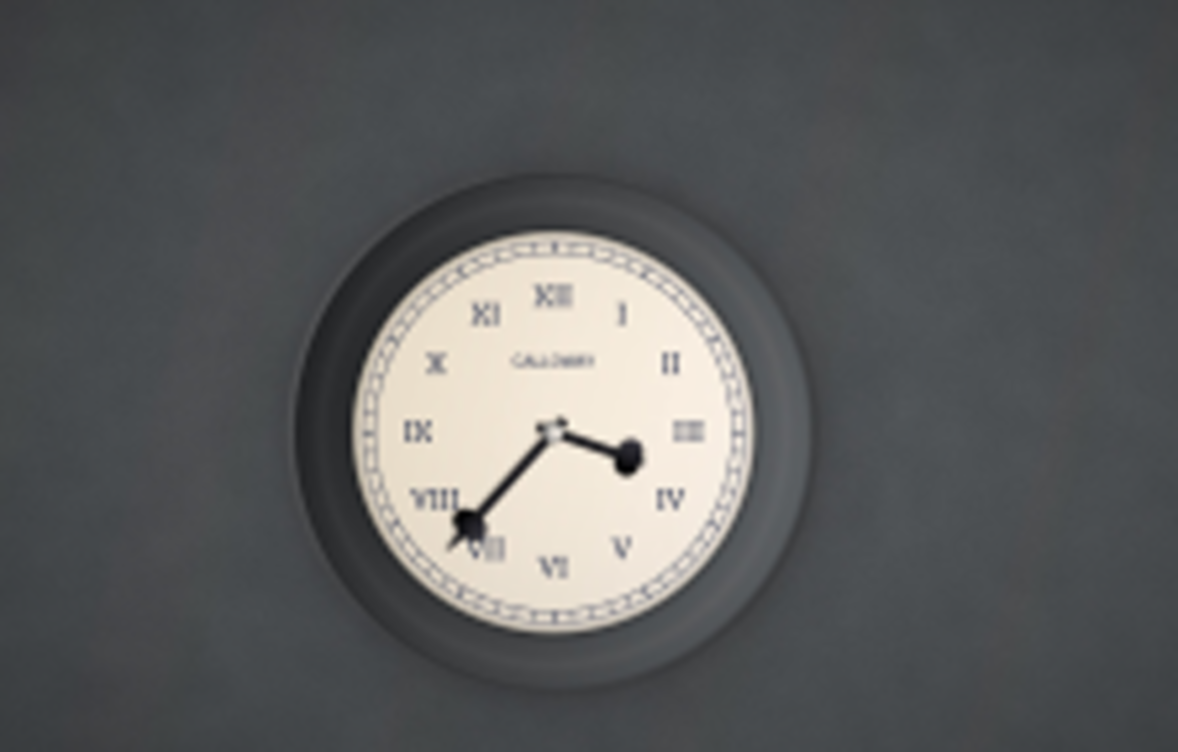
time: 3:37
